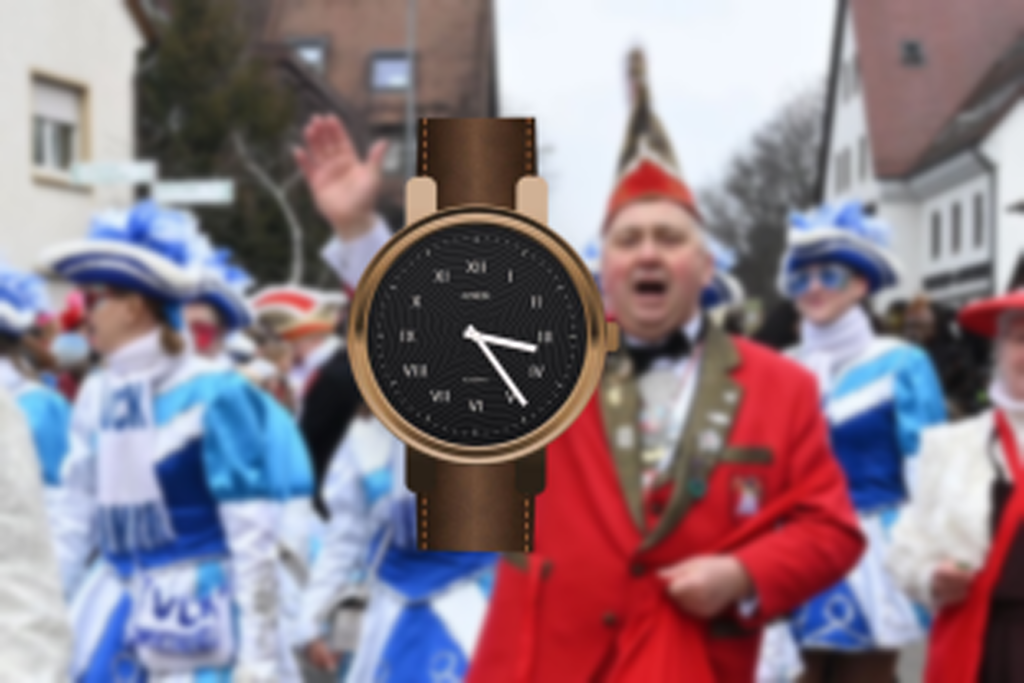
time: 3:24
